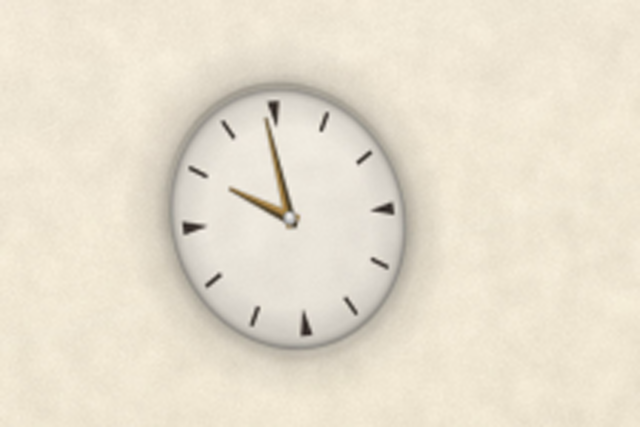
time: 9:59
